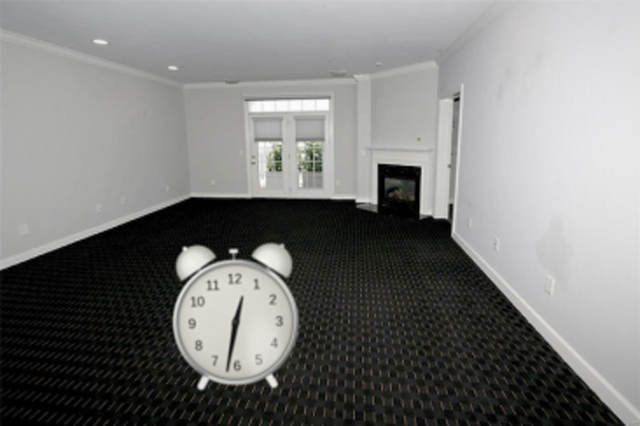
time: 12:32
